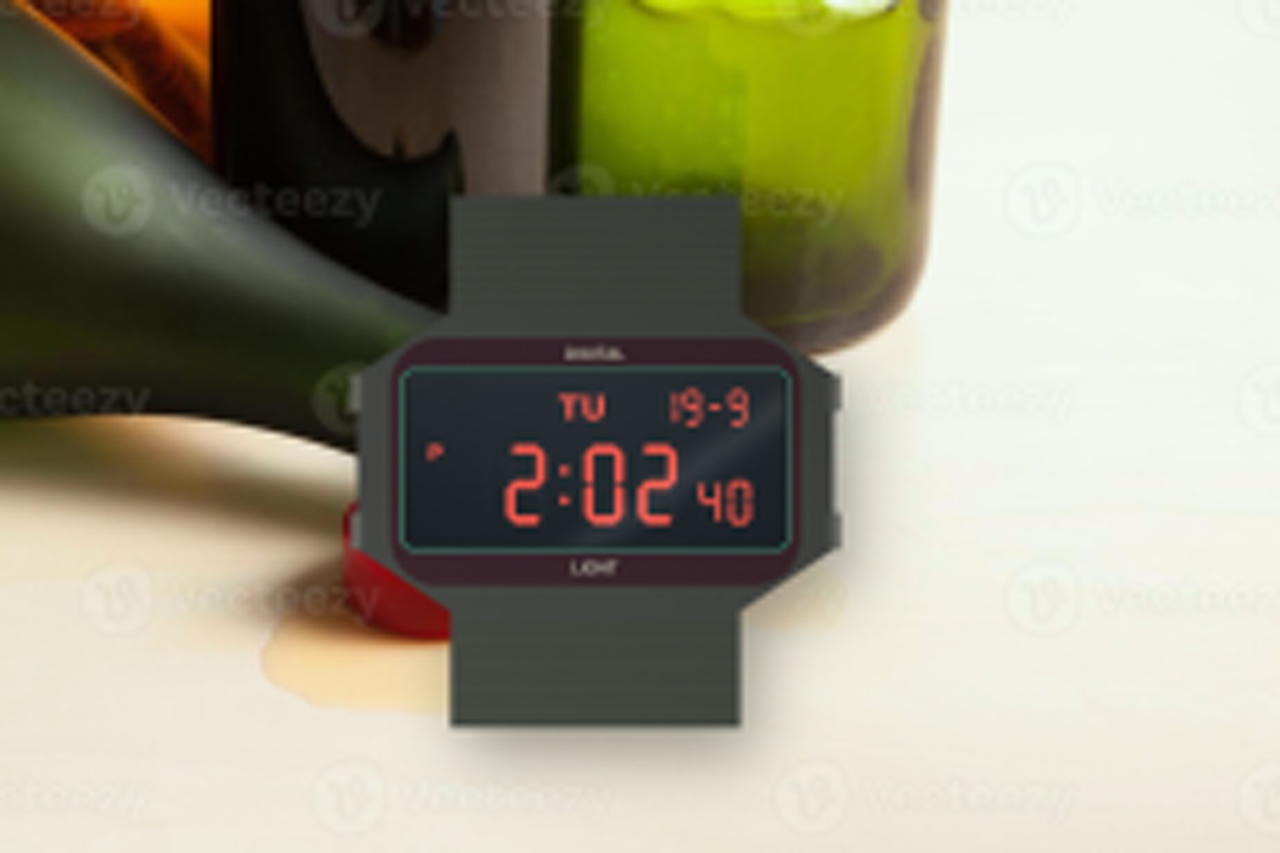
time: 2:02:40
